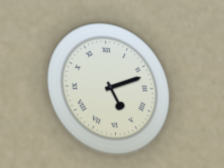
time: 5:12
